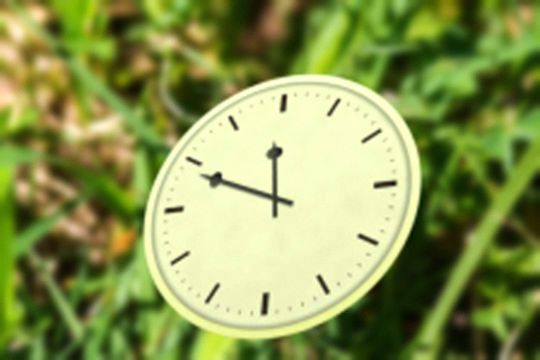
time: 11:49
